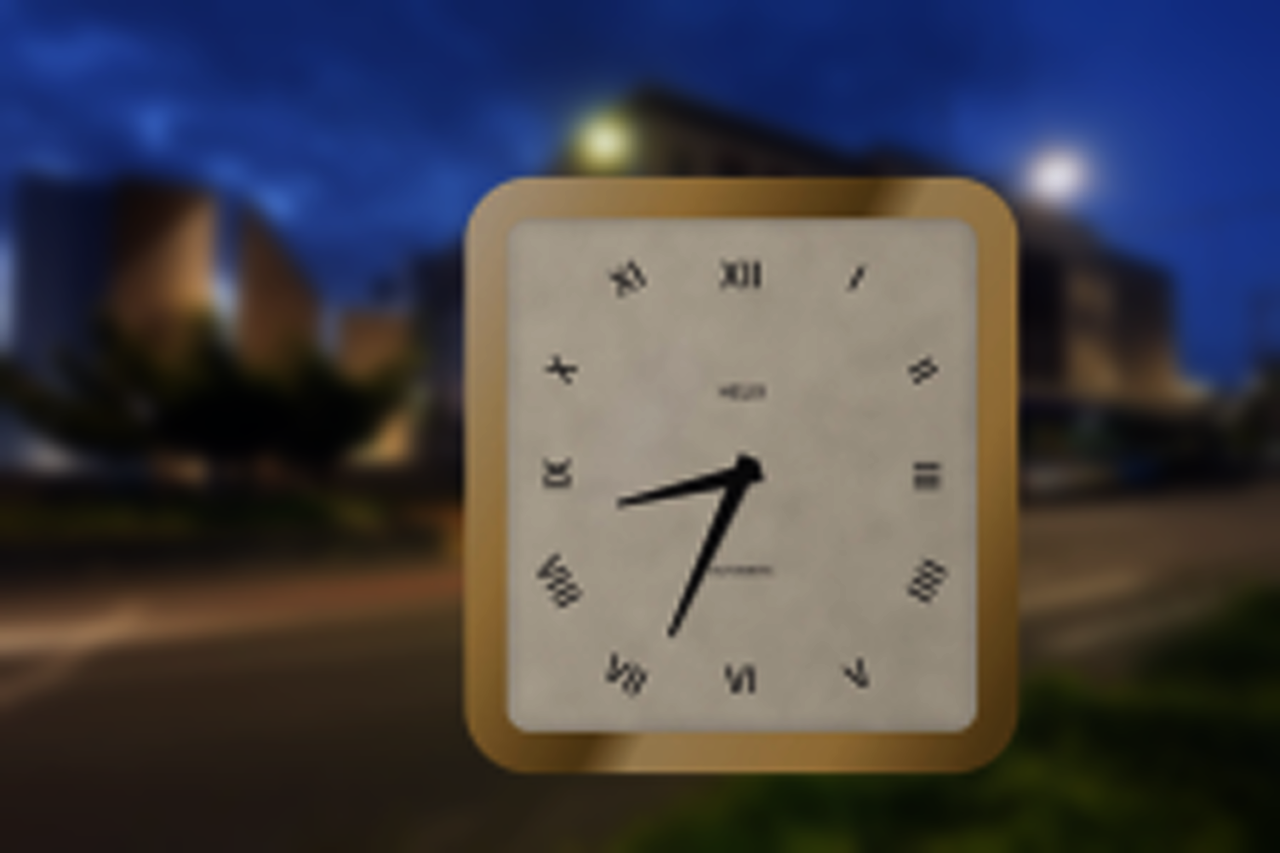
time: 8:34
